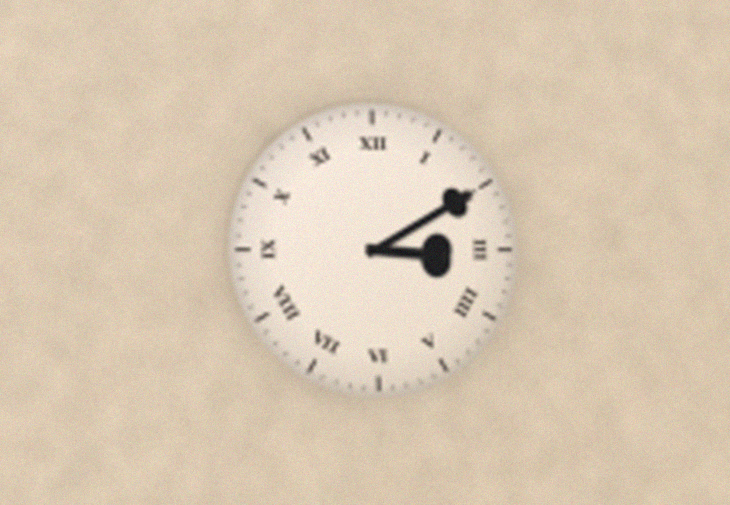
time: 3:10
